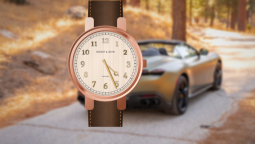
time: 4:26
